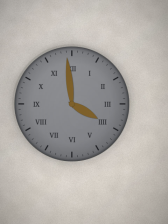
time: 3:59
